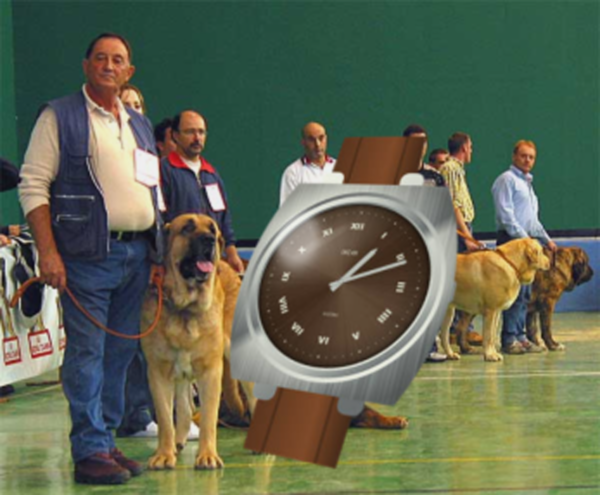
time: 1:11
